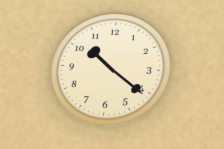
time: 10:21
